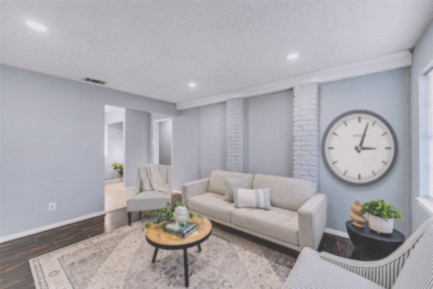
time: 3:03
